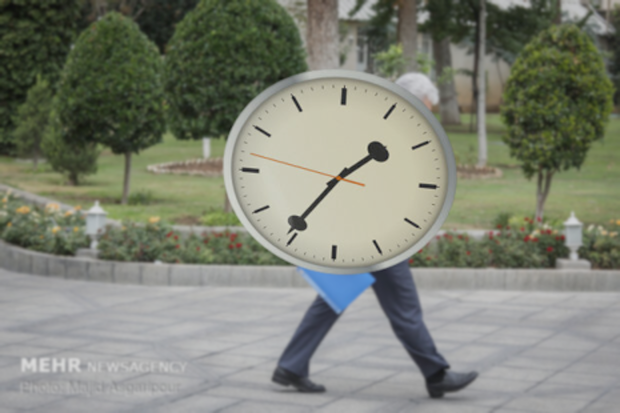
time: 1:35:47
